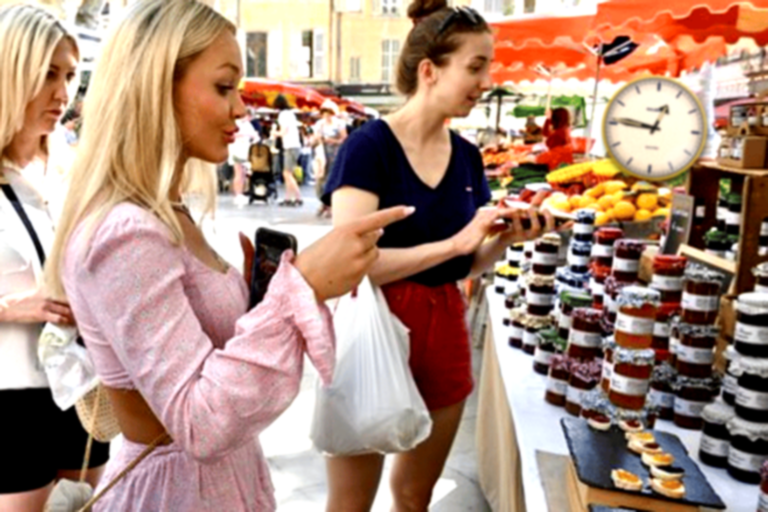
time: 12:46
